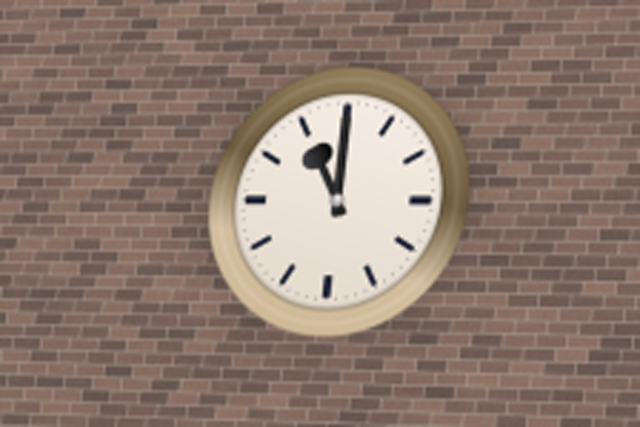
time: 11:00
